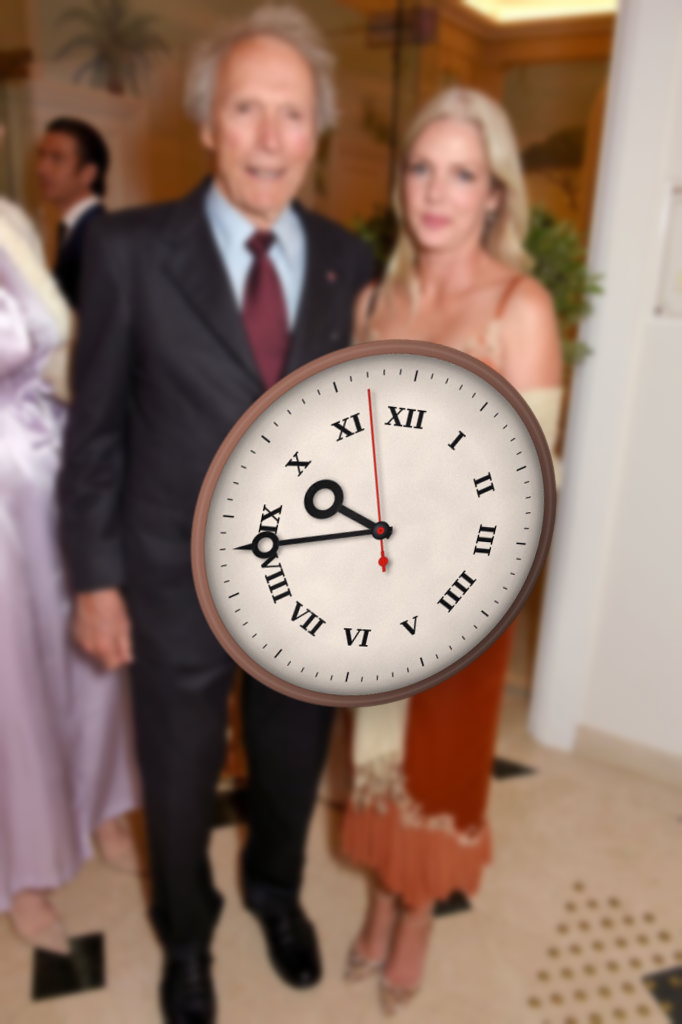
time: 9:42:57
